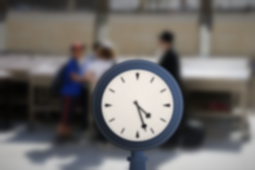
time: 4:27
